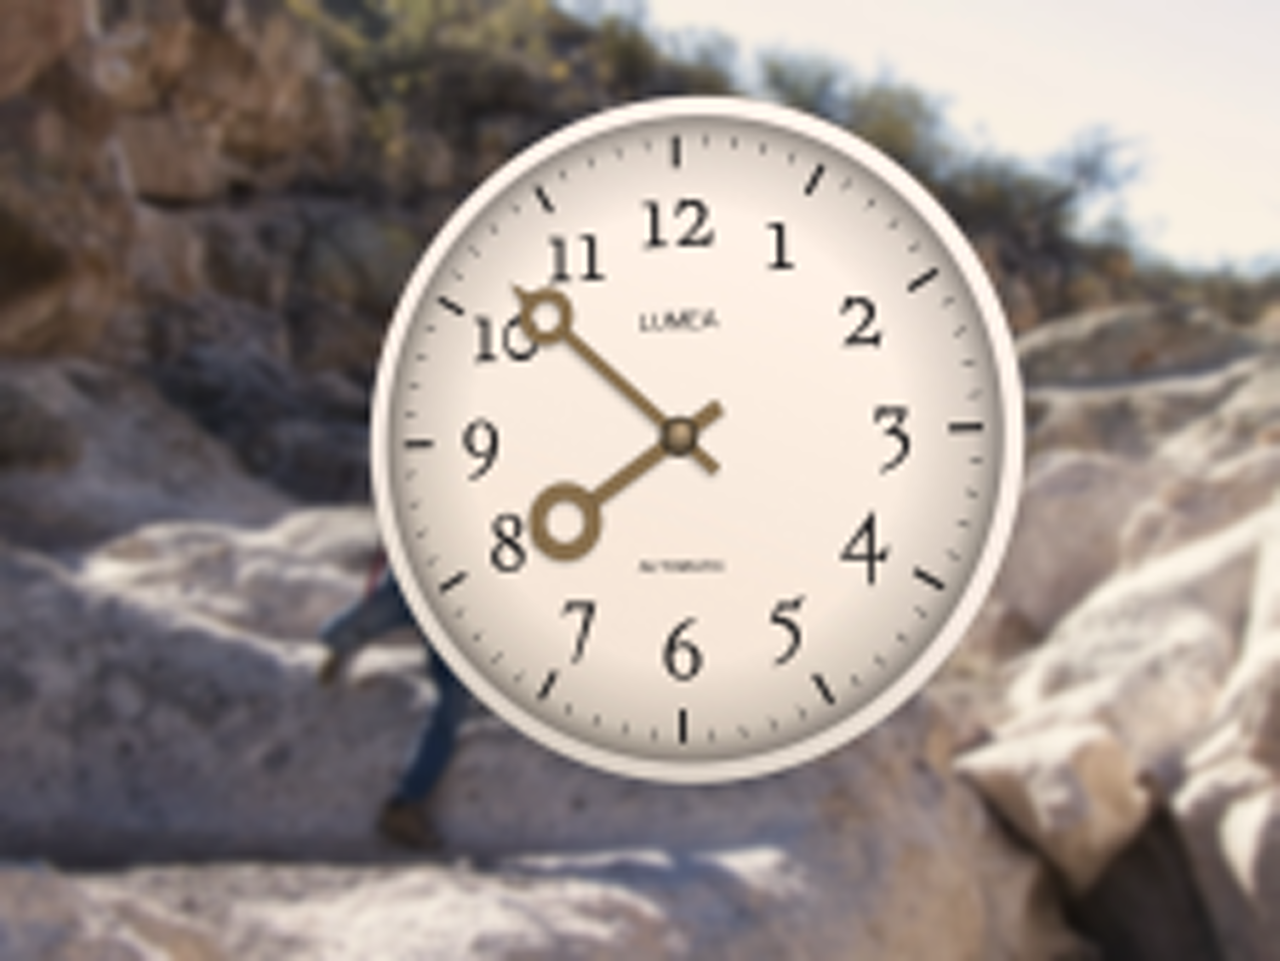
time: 7:52
